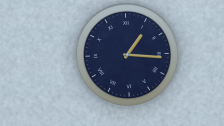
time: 1:16
